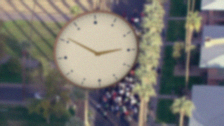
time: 2:51
